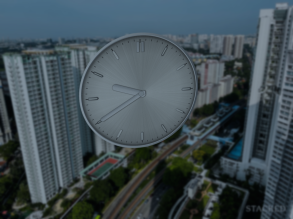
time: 9:40
